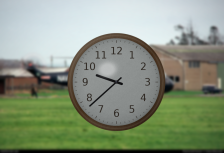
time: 9:38
